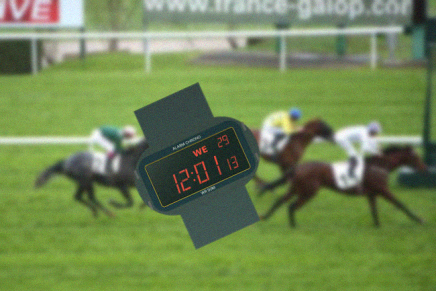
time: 12:01:13
